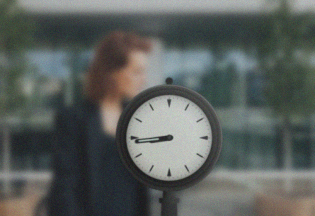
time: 8:44
